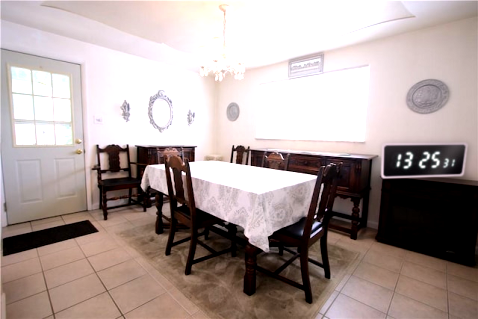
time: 13:25:31
